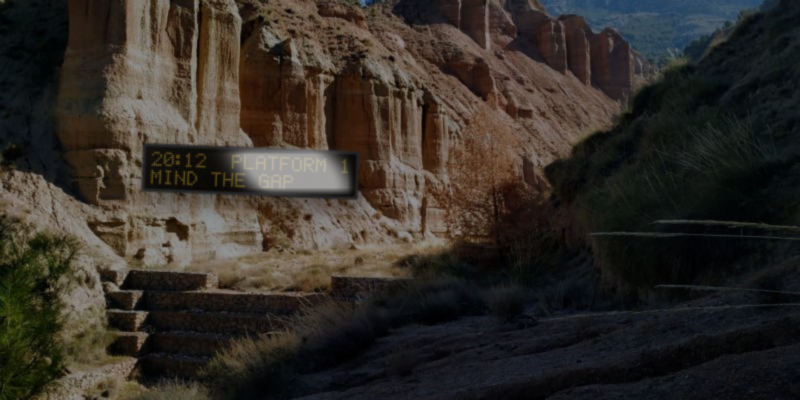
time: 20:12
